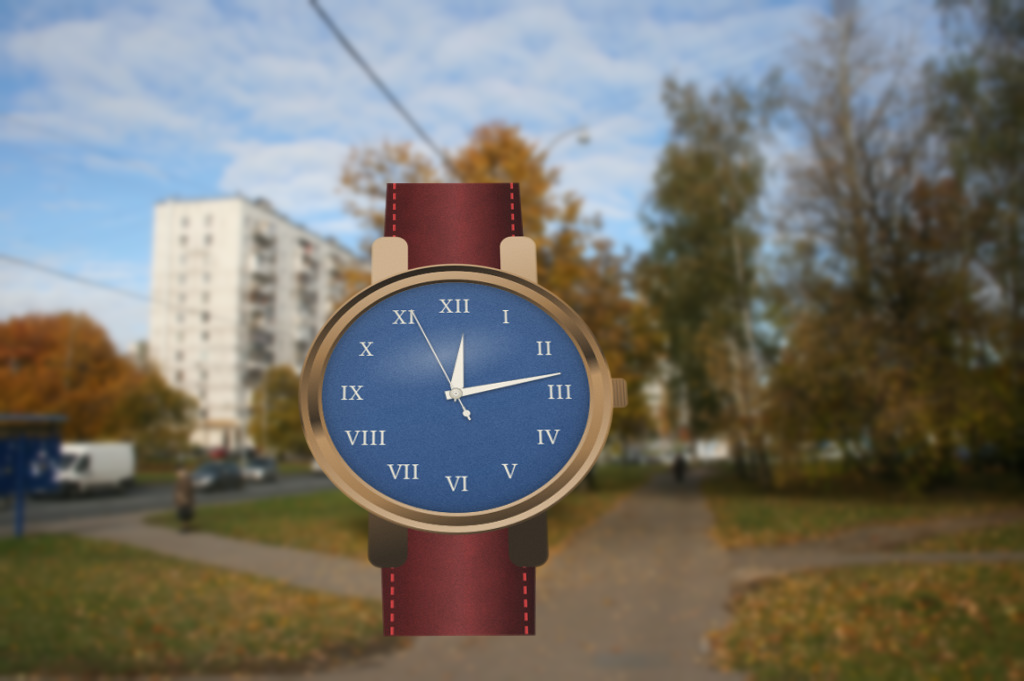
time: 12:12:56
